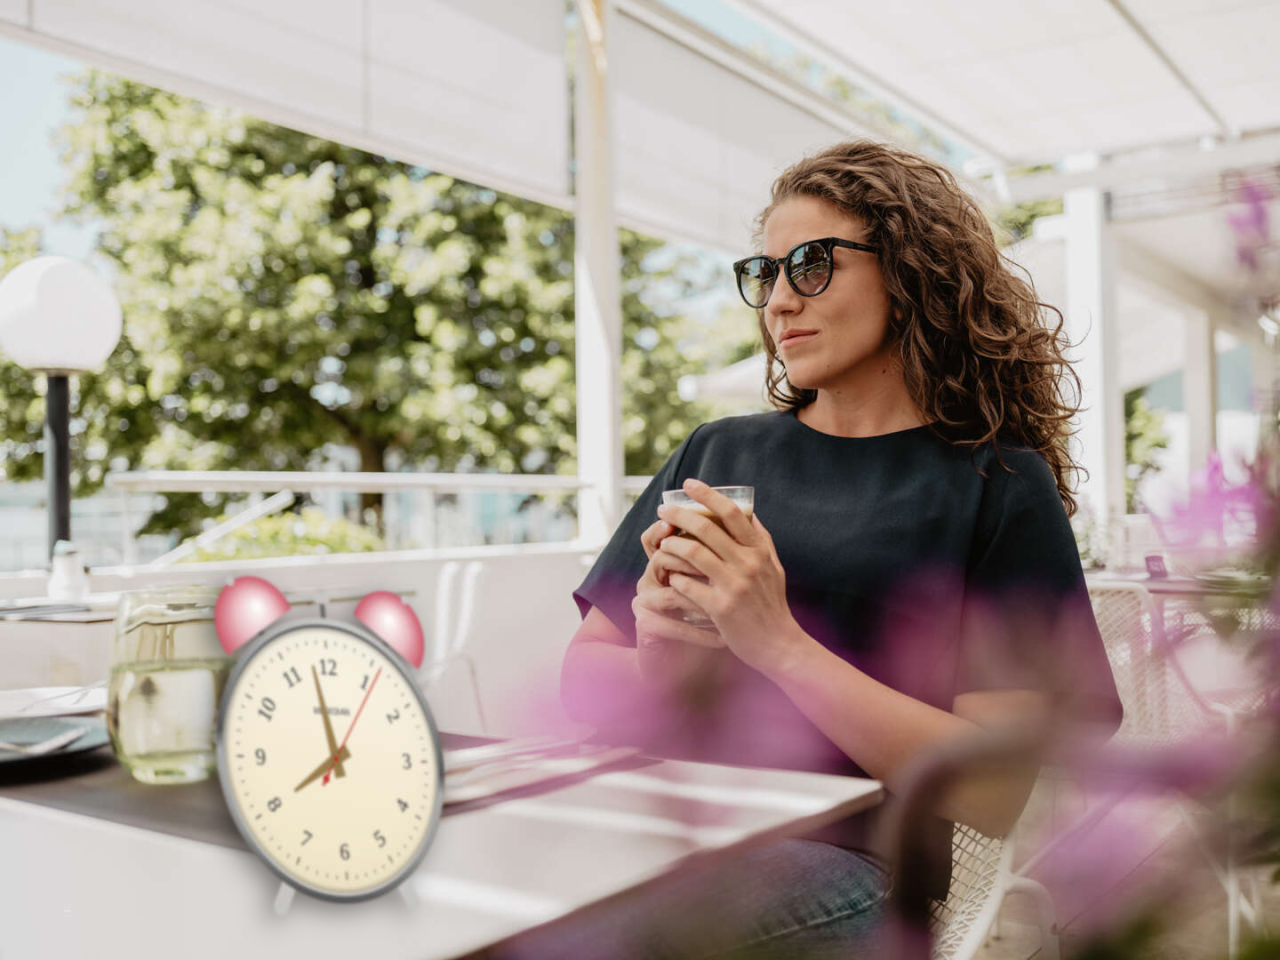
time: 7:58:06
